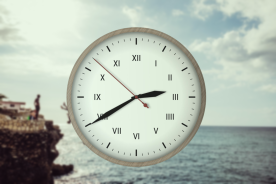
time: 2:39:52
